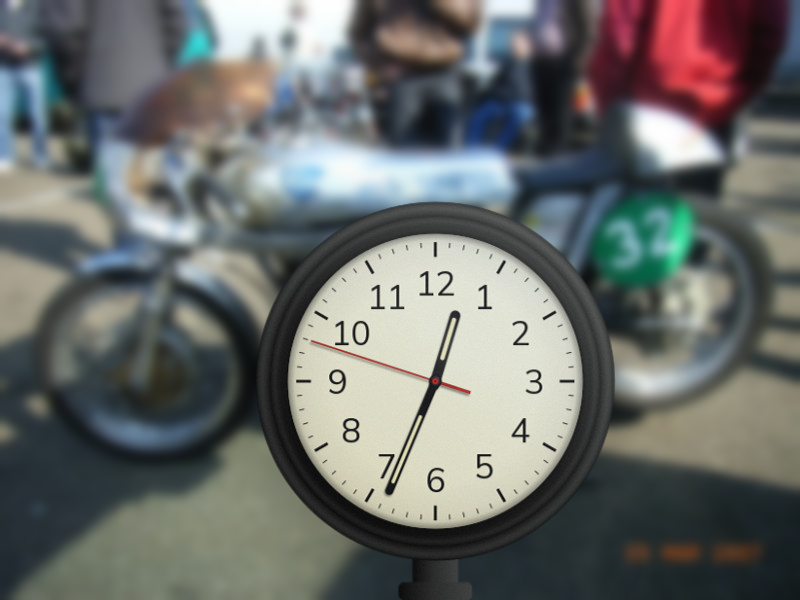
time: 12:33:48
